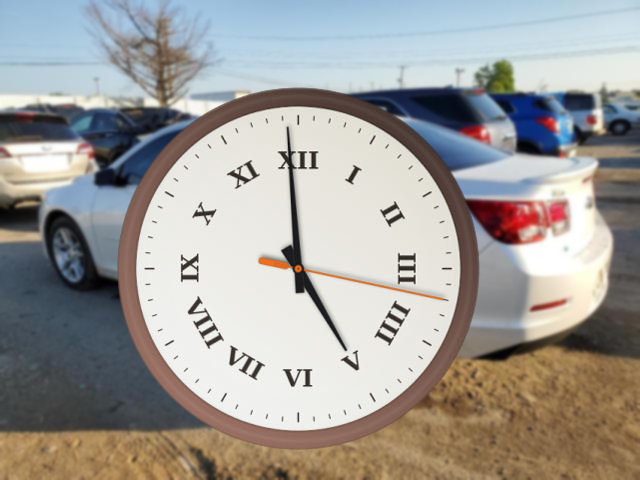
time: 4:59:17
